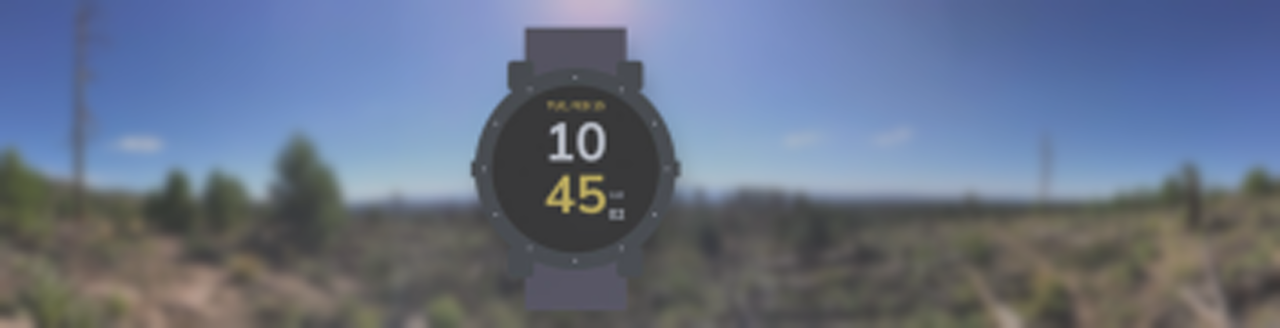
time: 10:45
